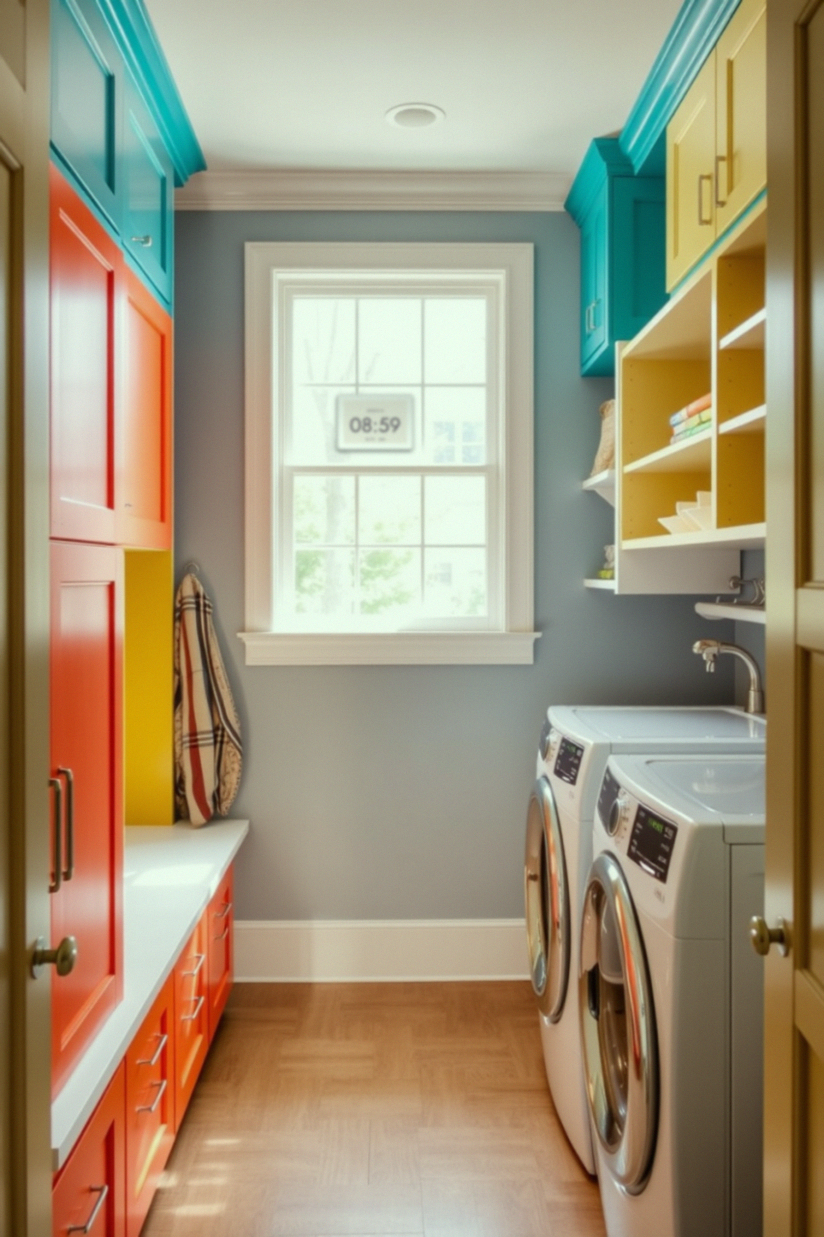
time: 8:59
